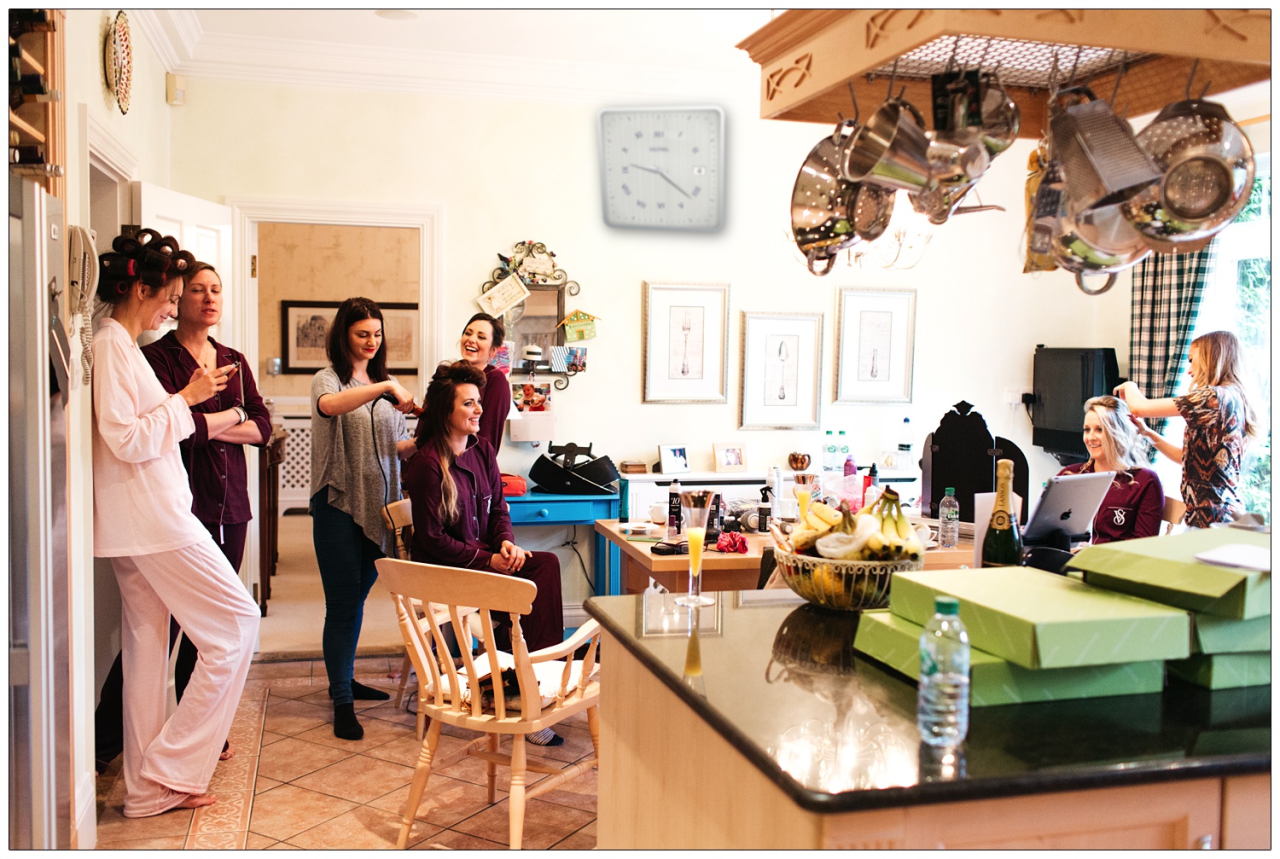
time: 9:22
